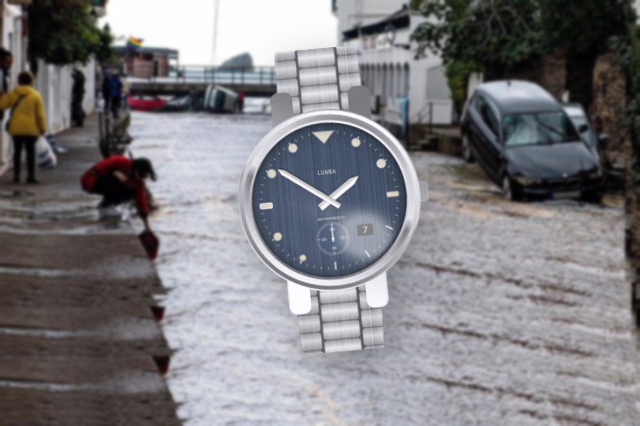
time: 1:51
